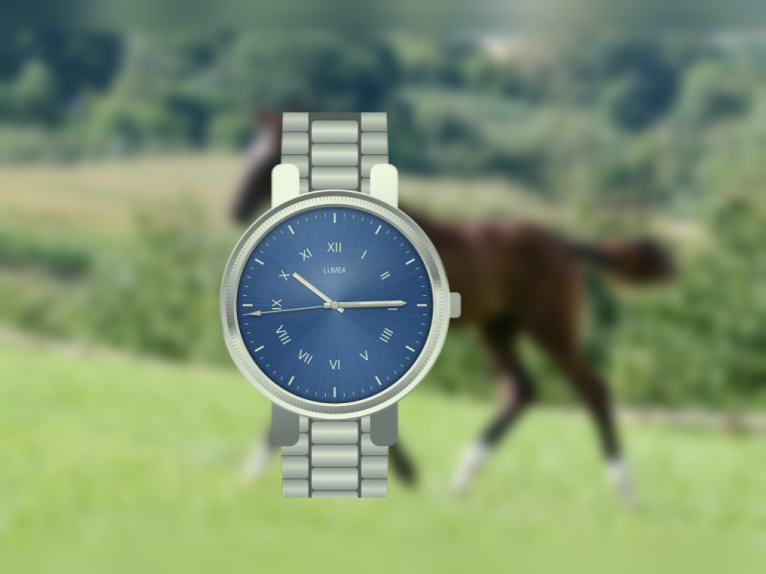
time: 10:14:44
